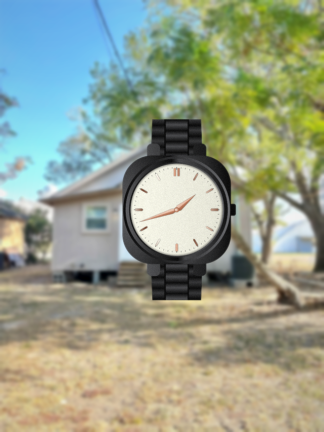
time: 1:42
